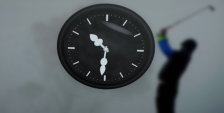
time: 10:31
